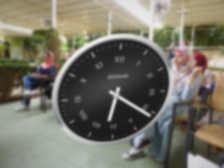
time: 6:21
